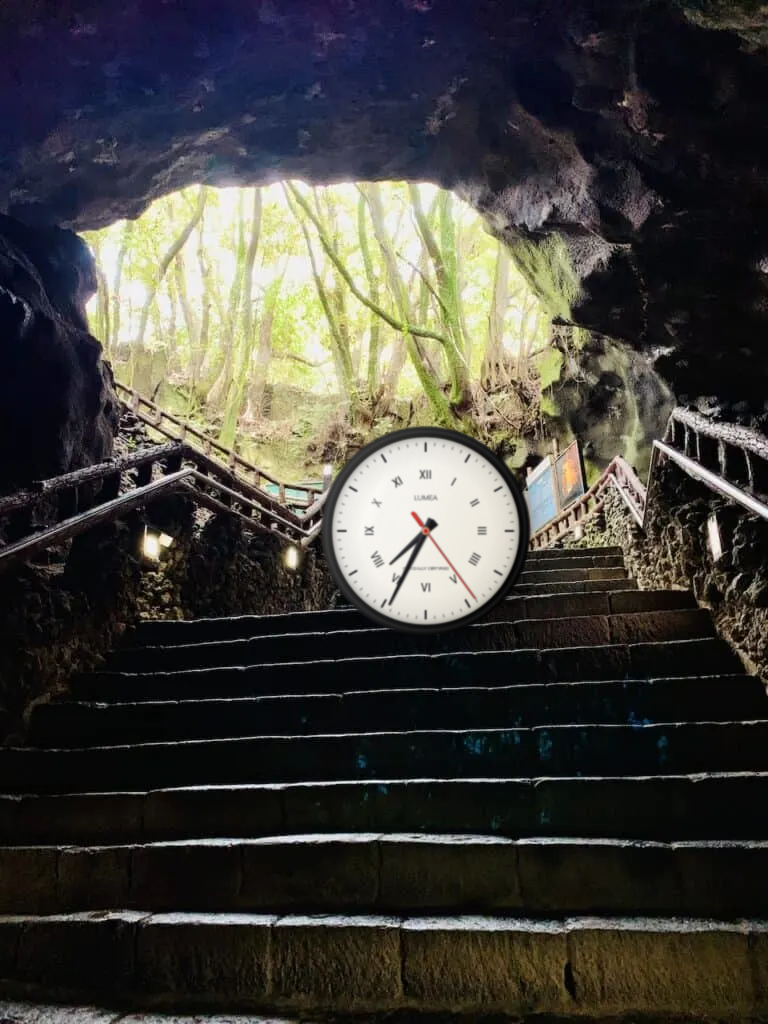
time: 7:34:24
